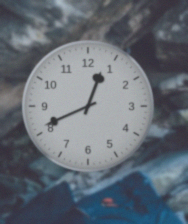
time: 12:41
